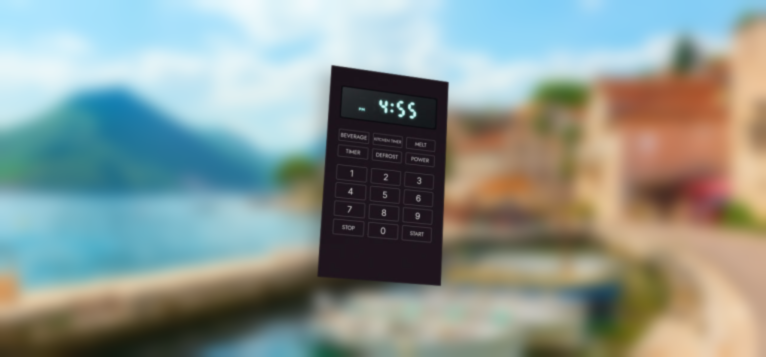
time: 4:55
